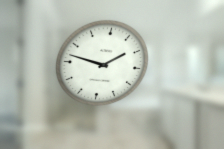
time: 1:47
